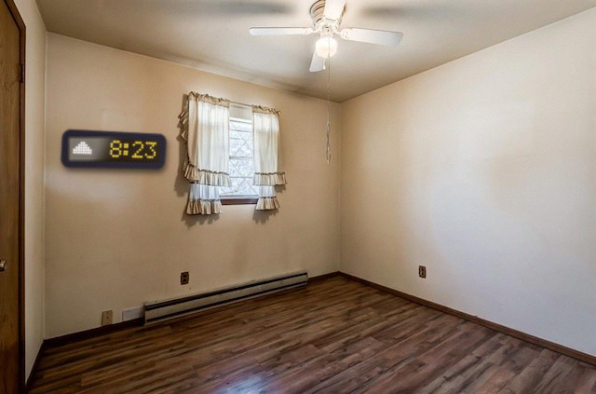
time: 8:23
